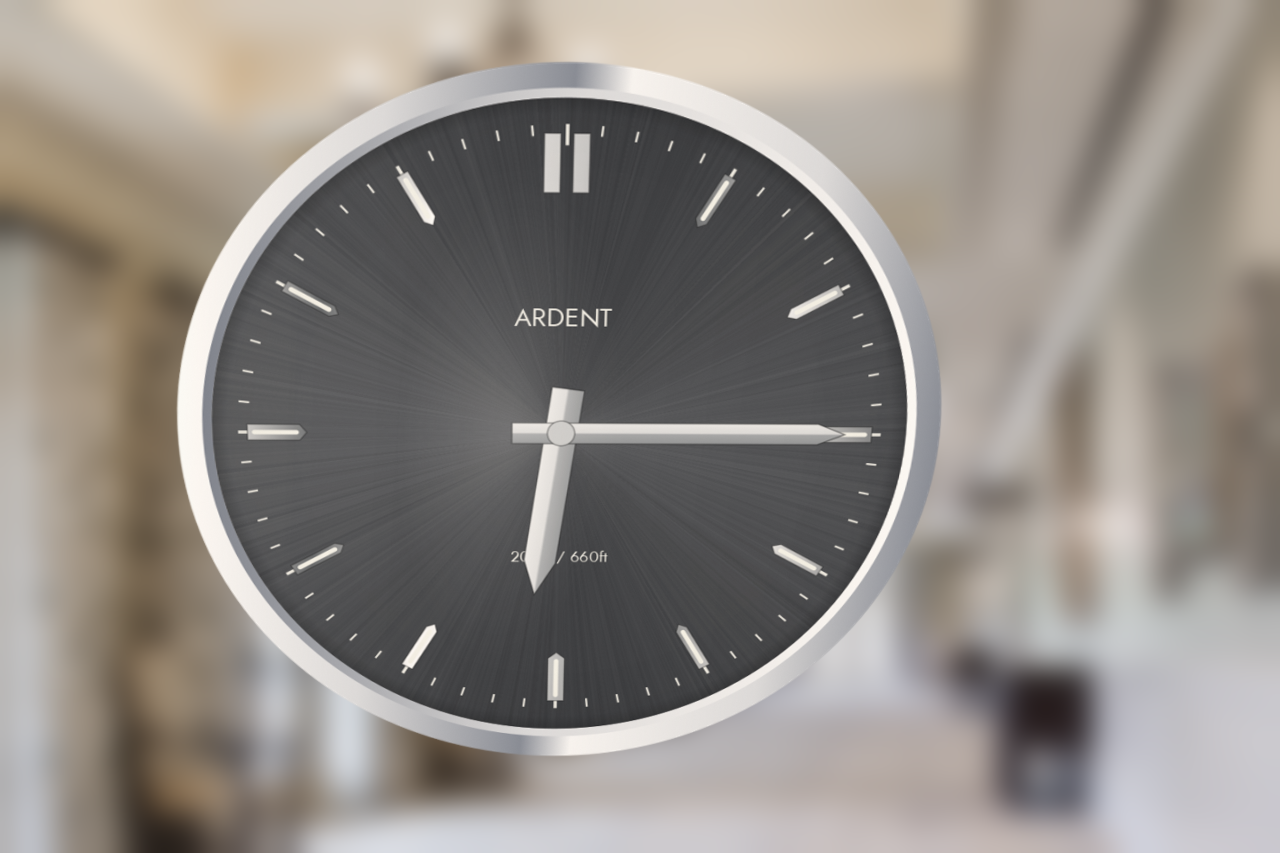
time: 6:15
